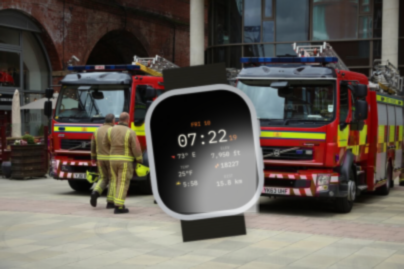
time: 7:22
